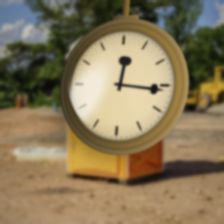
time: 12:16
